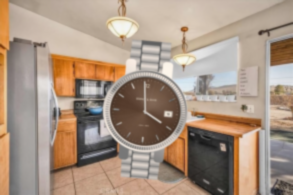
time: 3:59
